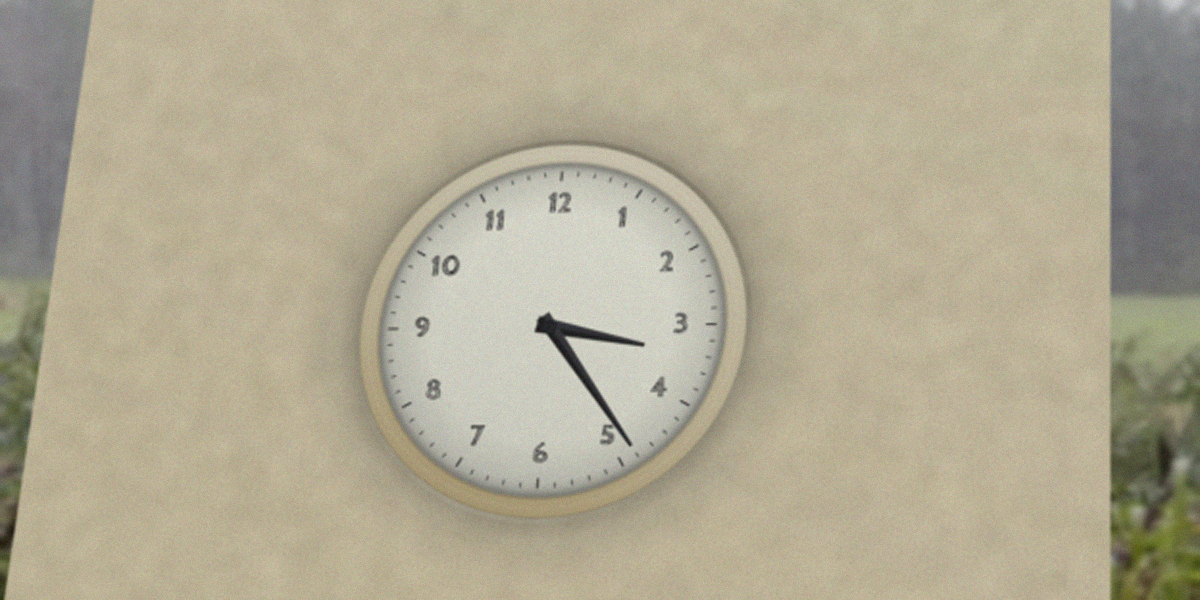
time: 3:24
